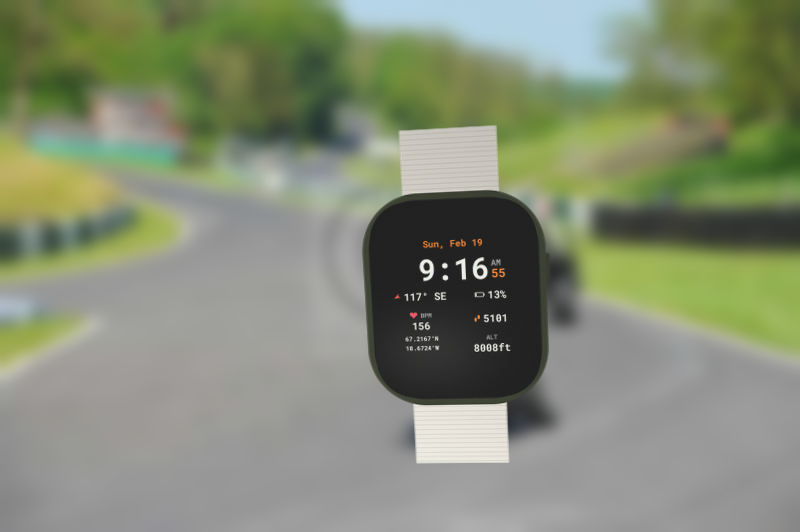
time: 9:16:55
